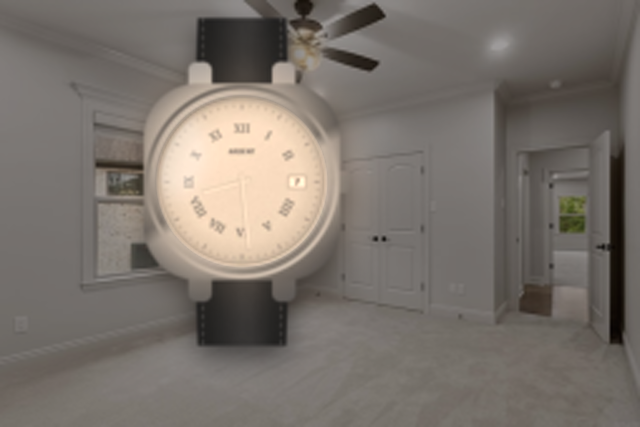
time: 8:29
